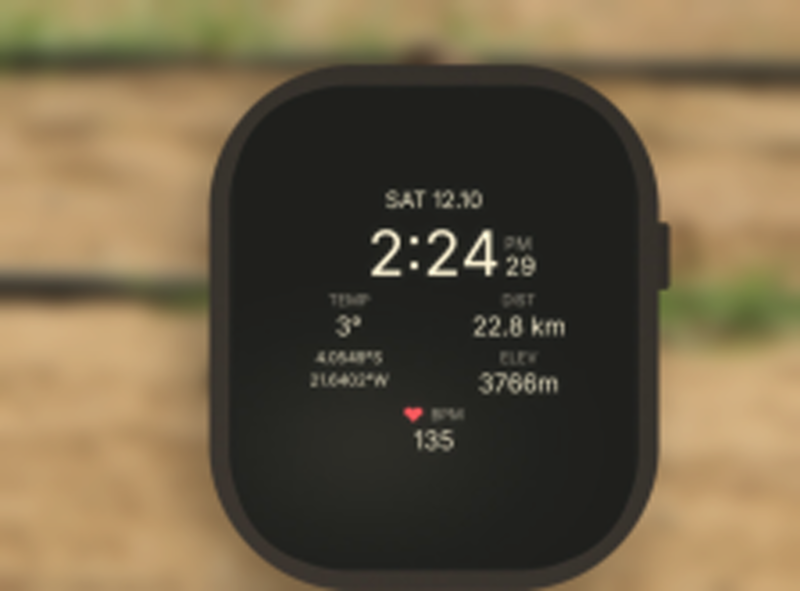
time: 2:24
